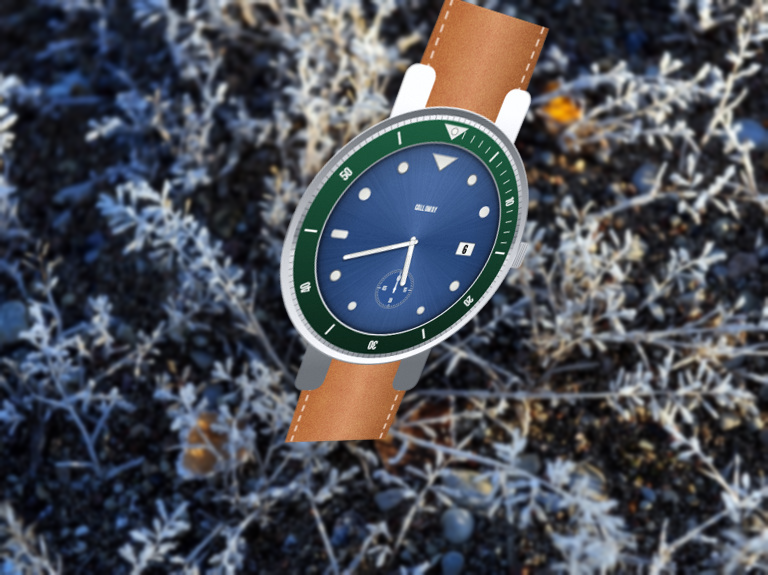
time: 5:42
